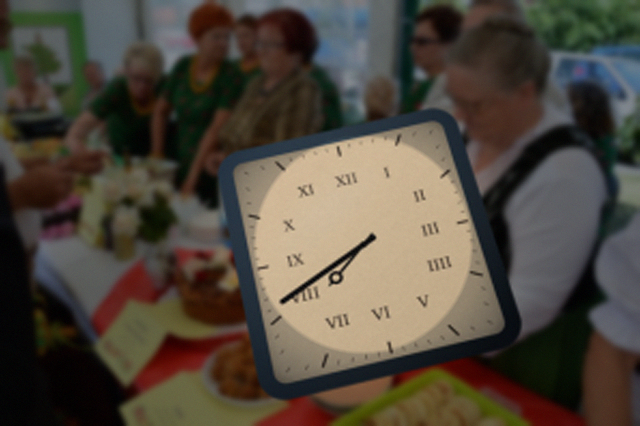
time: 7:41
